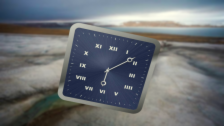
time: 6:08
